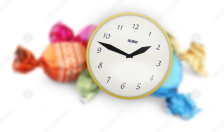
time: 1:47
